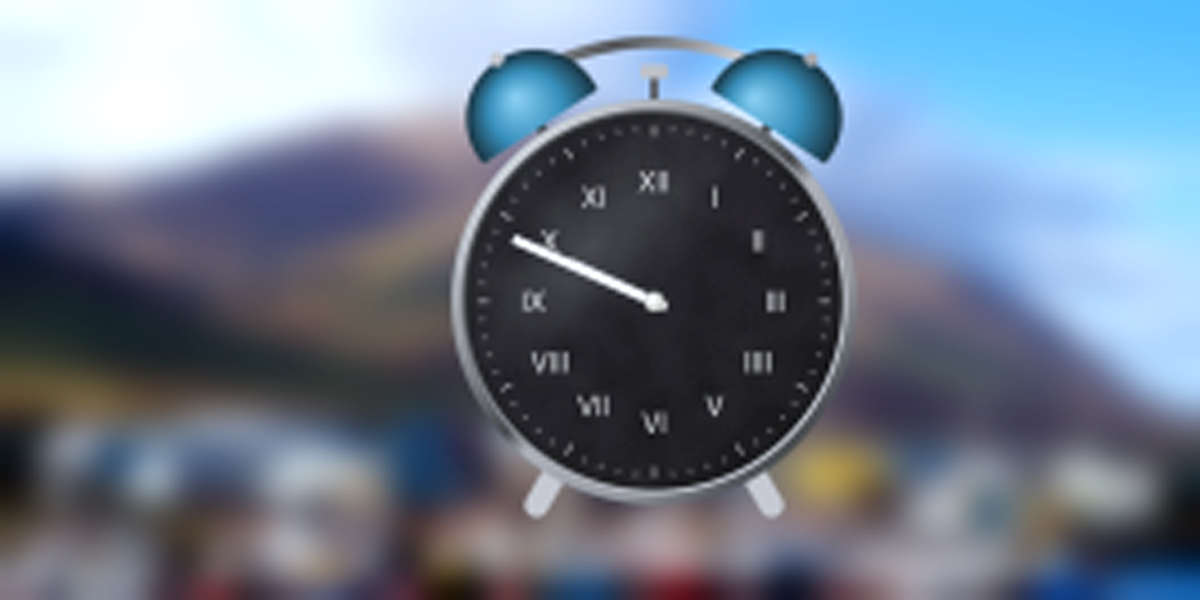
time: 9:49
